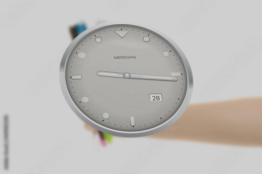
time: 9:16
